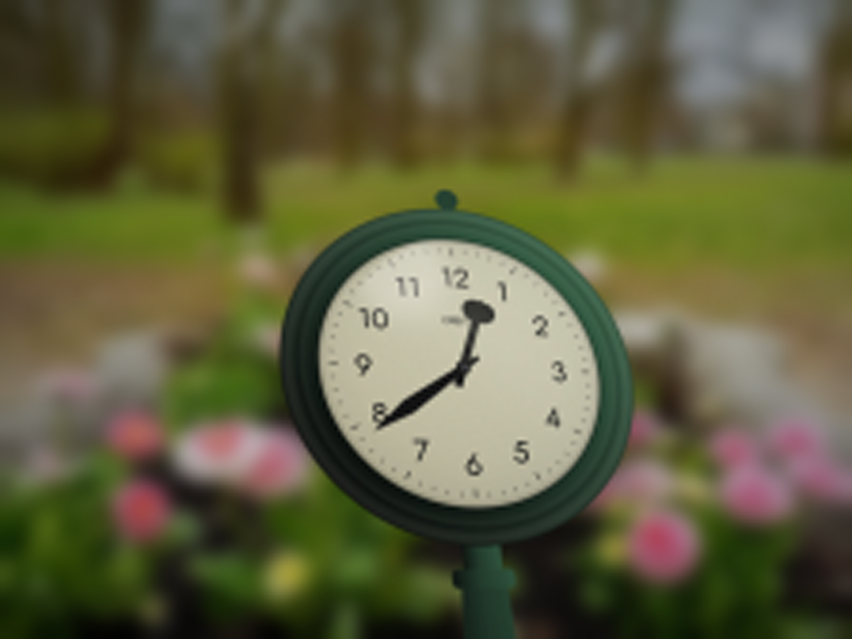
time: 12:39
